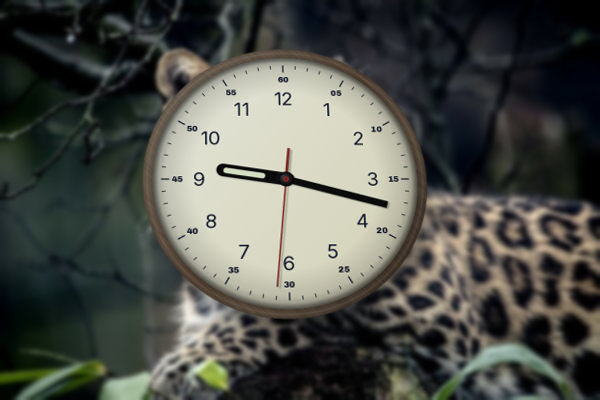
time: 9:17:31
